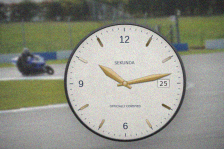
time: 10:13
